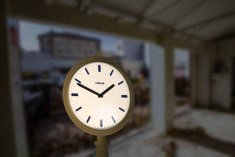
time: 1:49
